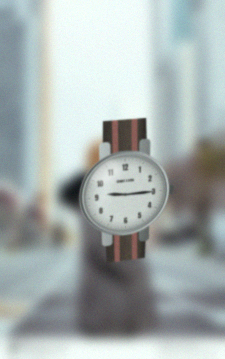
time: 9:15
